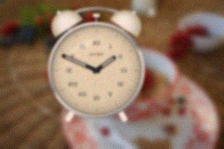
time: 1:49
